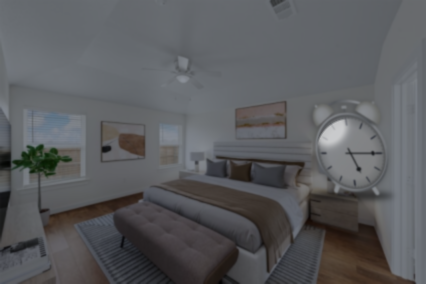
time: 5:15
